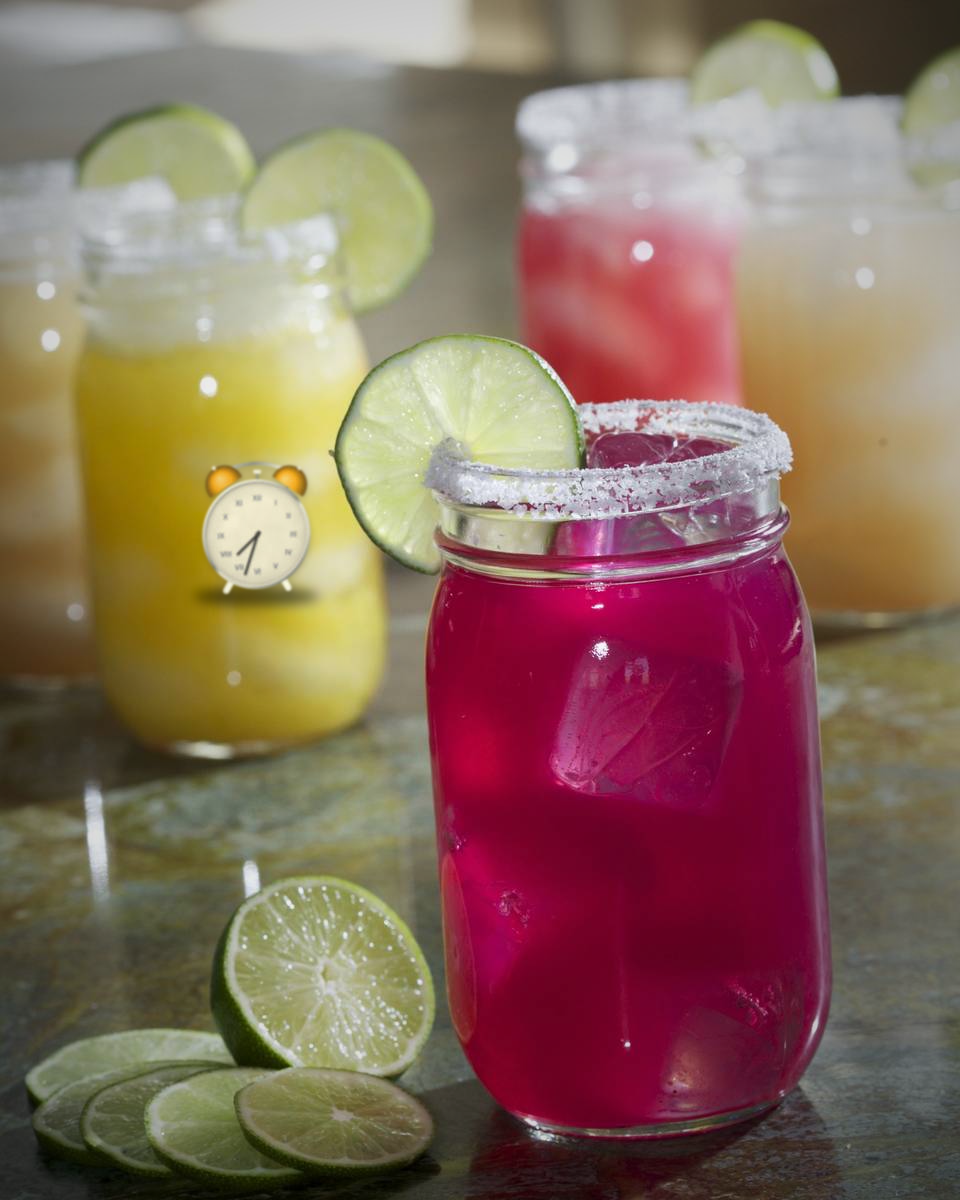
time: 7:33
